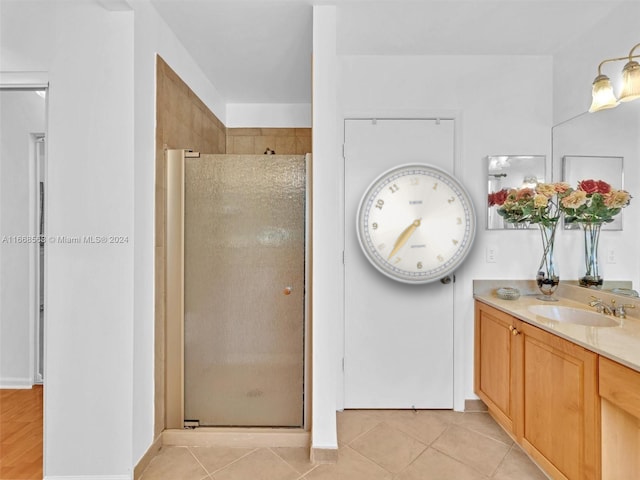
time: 7:37
